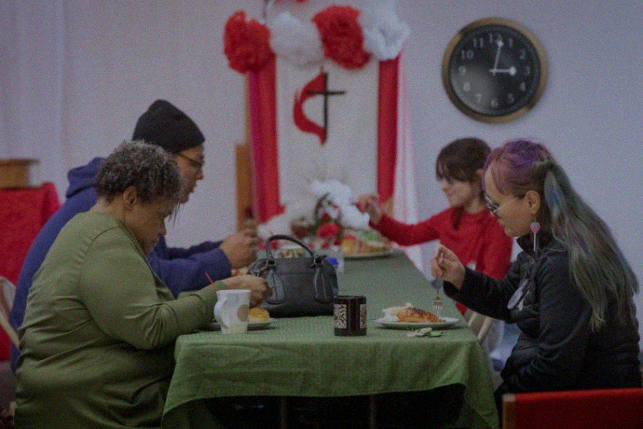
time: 3:02
